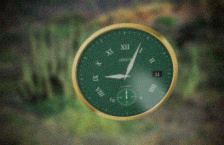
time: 9:04
